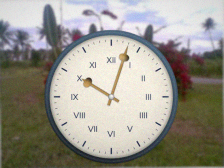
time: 10:03
